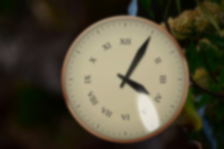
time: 4:05
